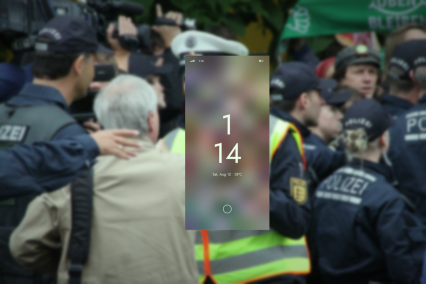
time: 1:14
